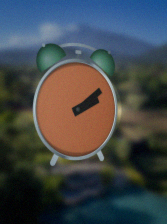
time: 2:09
